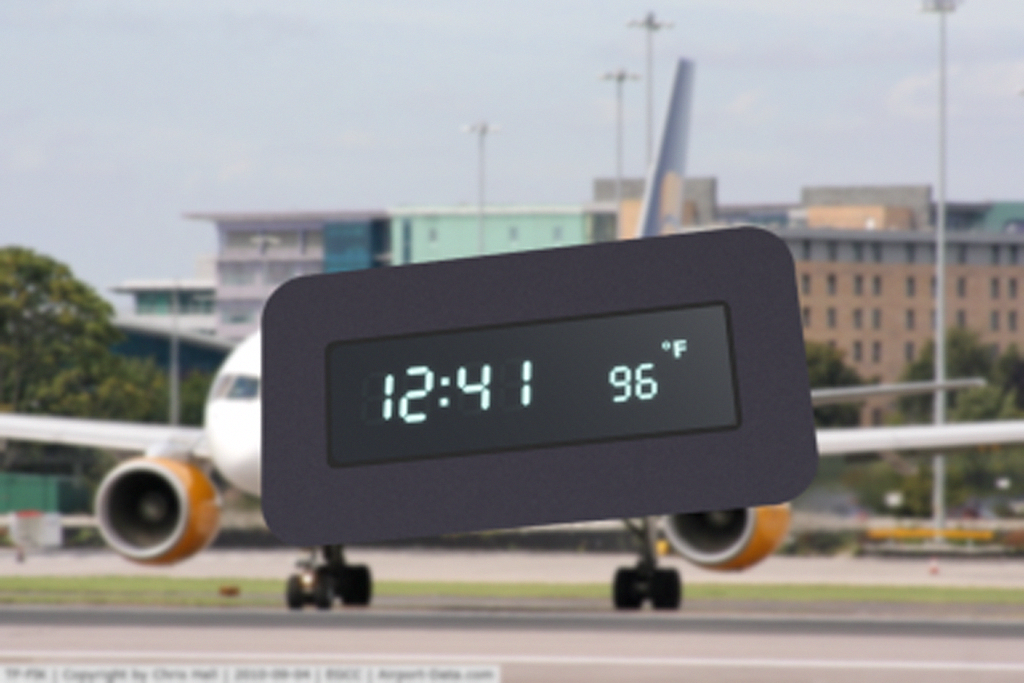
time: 12:41
